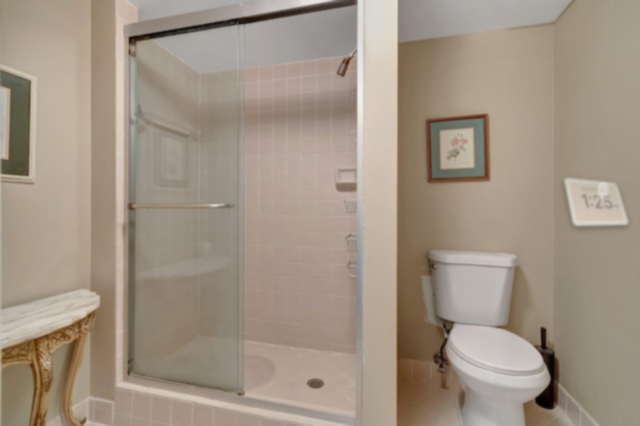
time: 1:25
